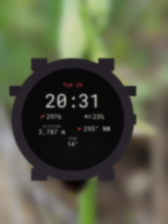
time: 20:31
